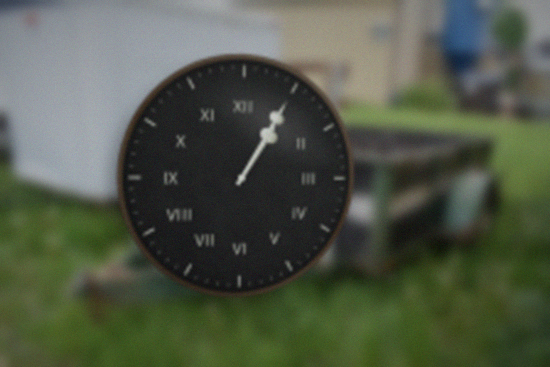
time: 1:05
